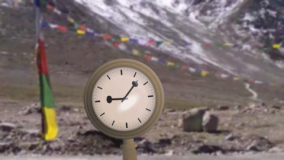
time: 9:07
